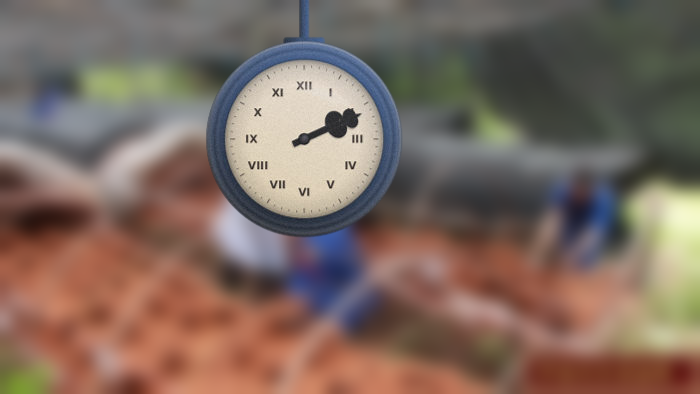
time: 2:11
